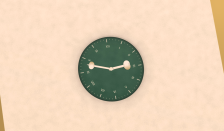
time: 2:48
